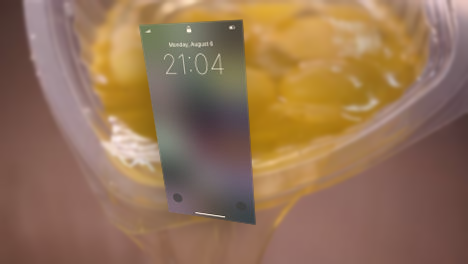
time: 21:04
